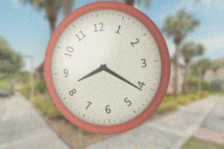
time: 8:21
